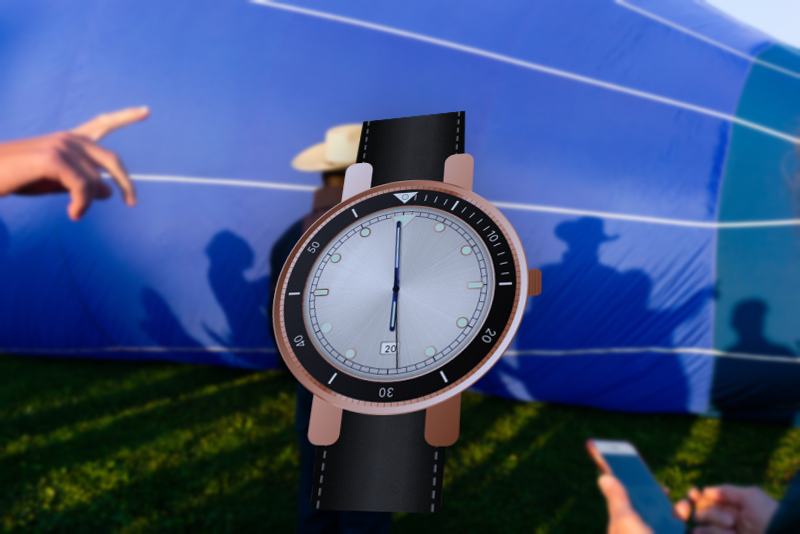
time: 5:59:29
